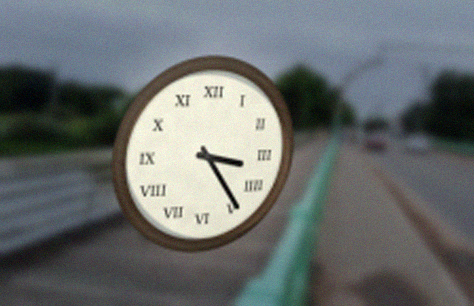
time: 3:24
